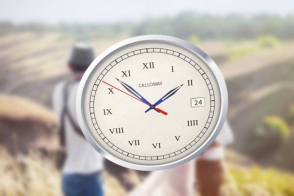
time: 1:52:51
